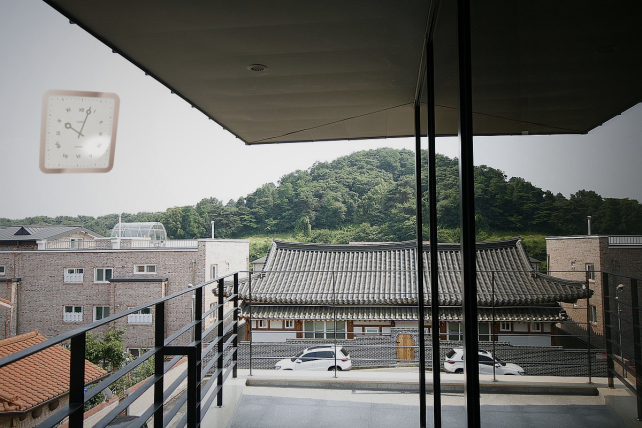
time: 10:03
